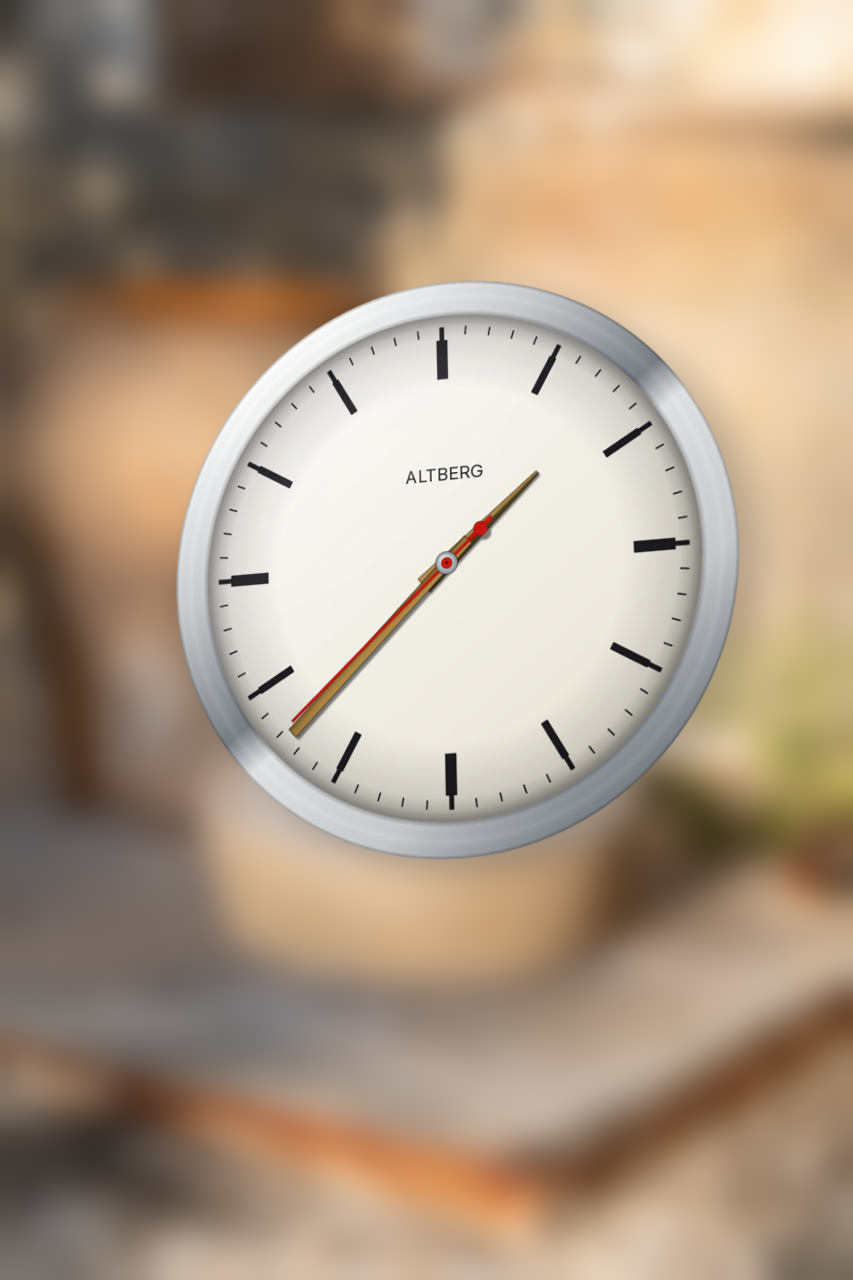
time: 1:37:38
